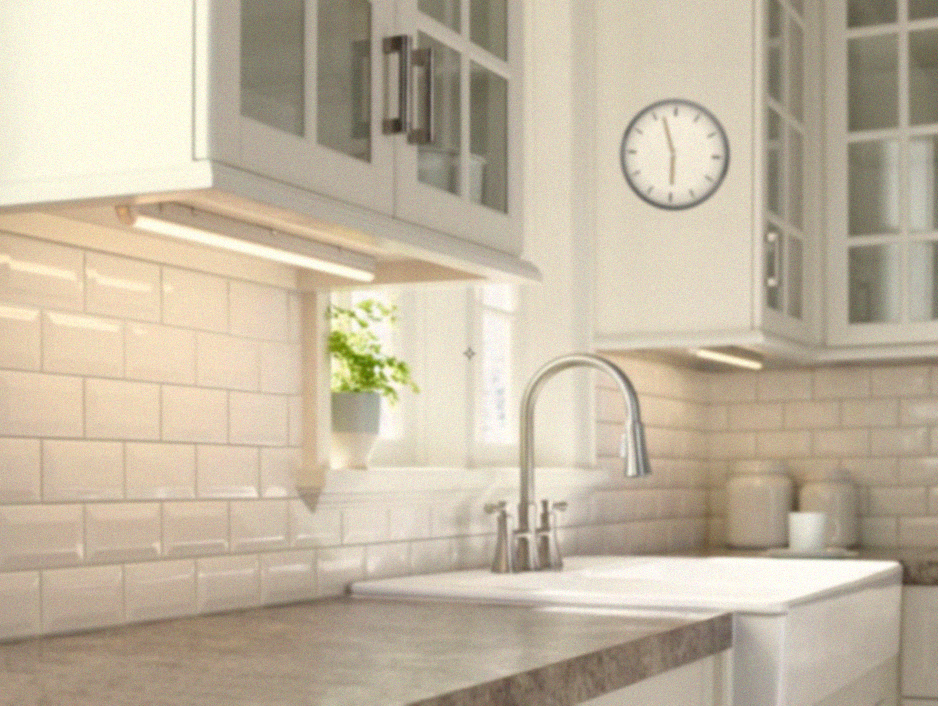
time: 5:57
